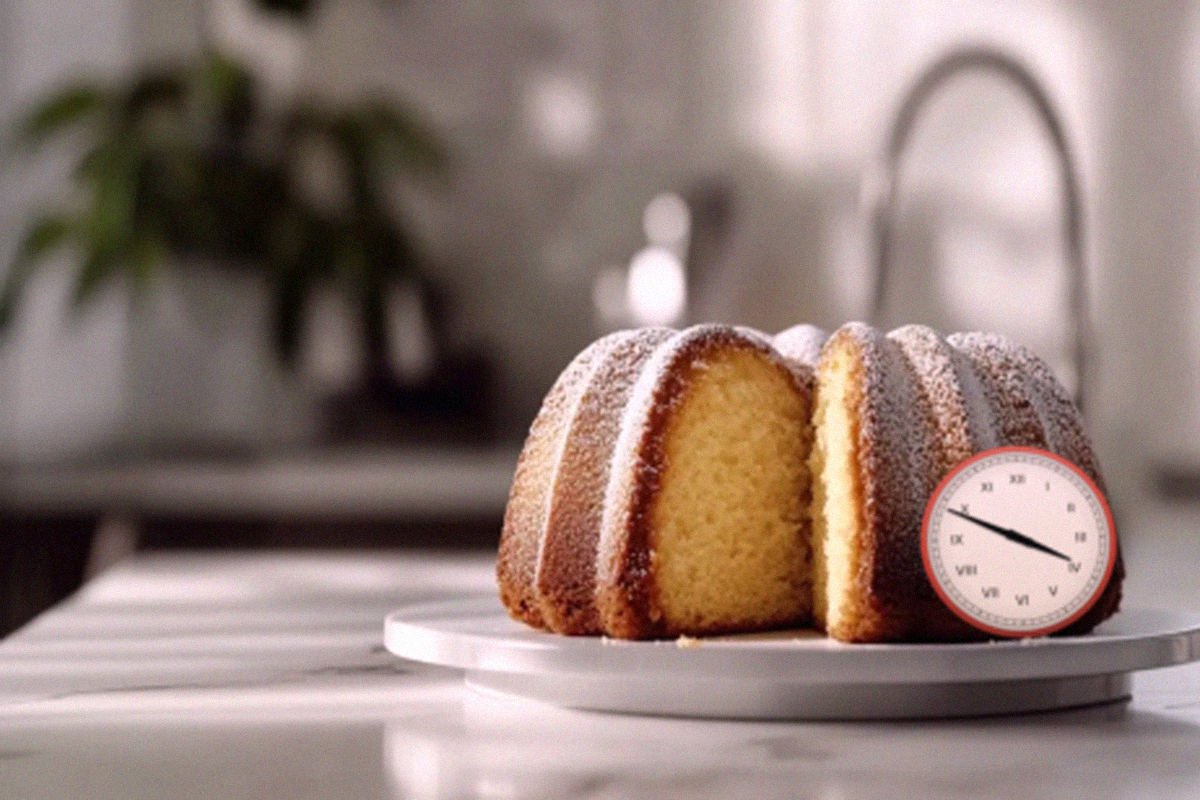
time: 3:49
